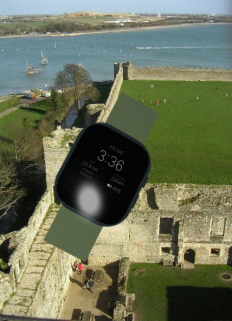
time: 3:36
